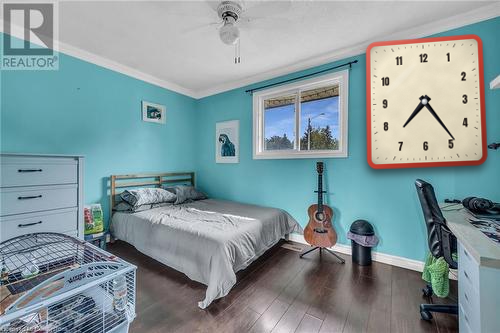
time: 7:24
